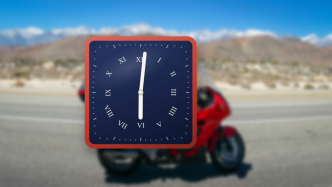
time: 6:01
